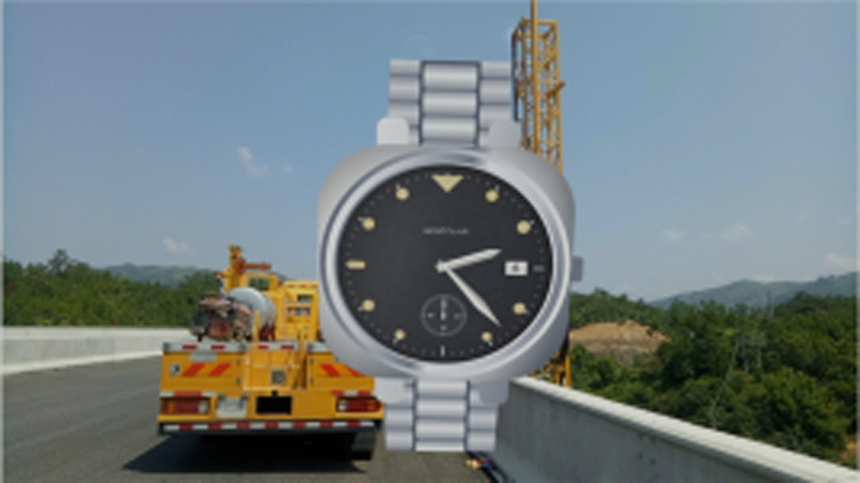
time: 2:23
